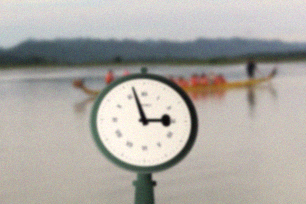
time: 2:57
